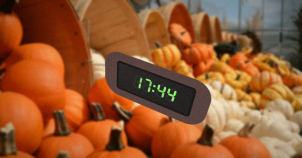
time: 17:44
